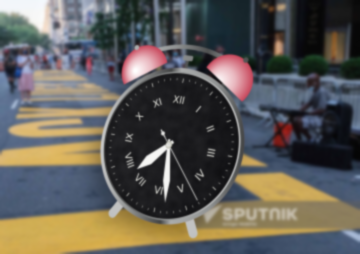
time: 7:28:23
